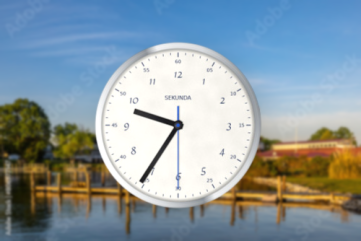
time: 9:35:30
